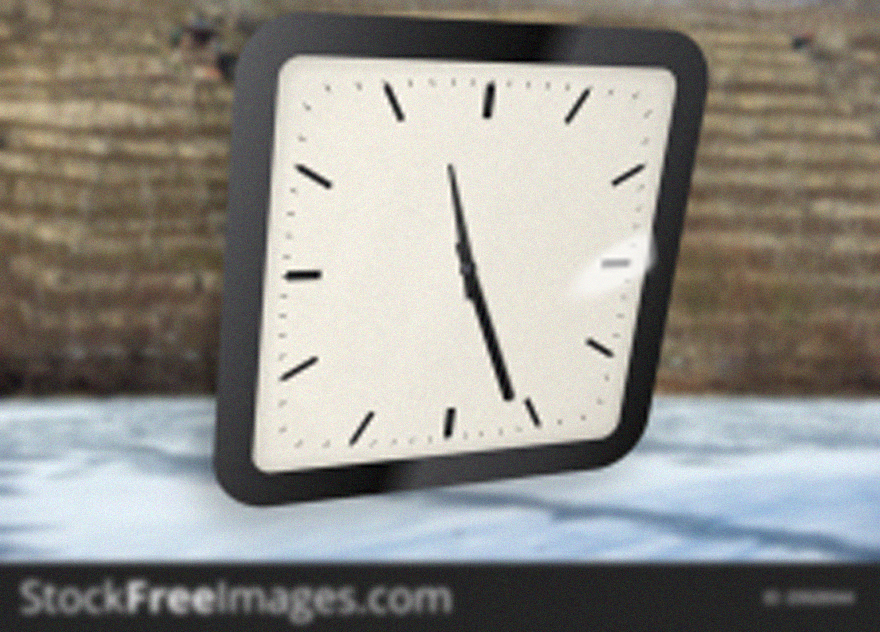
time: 11:26
